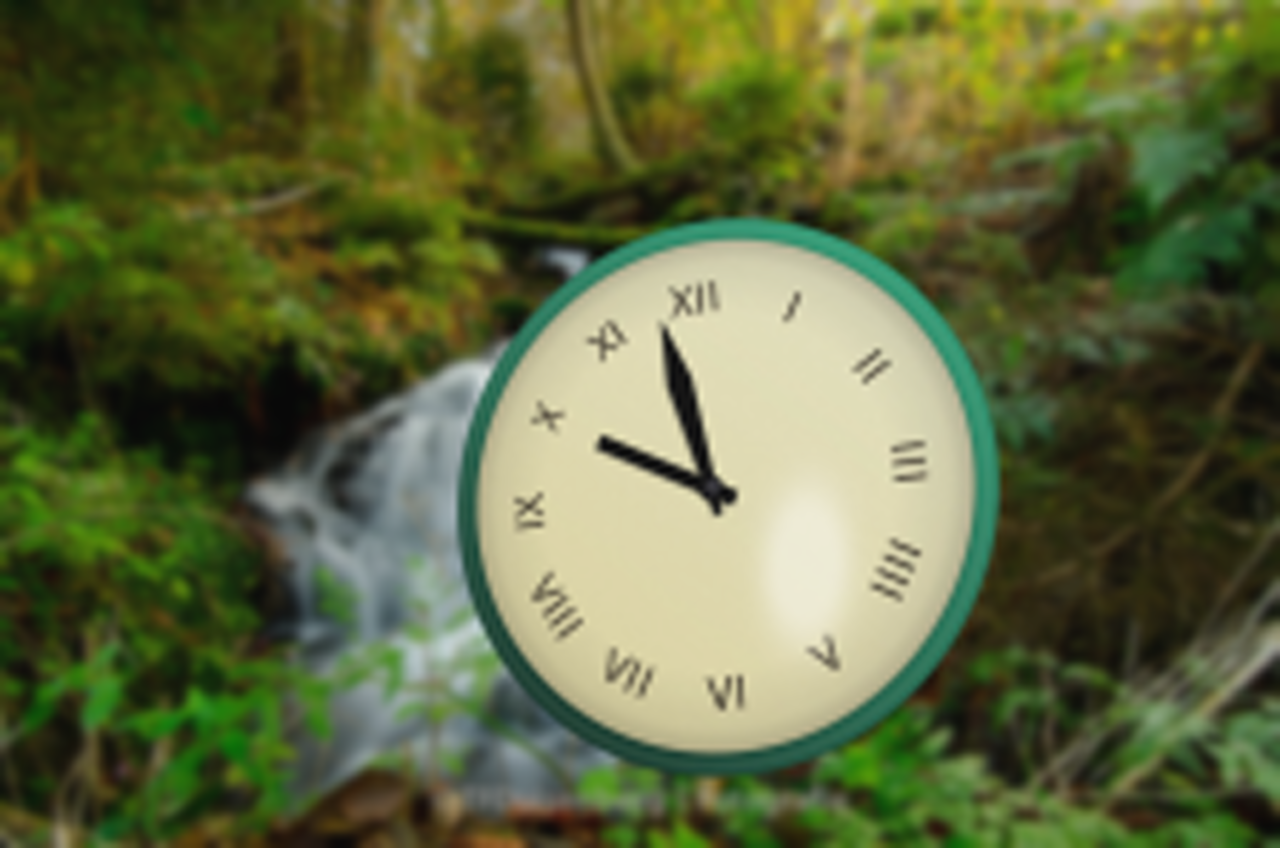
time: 9:58
